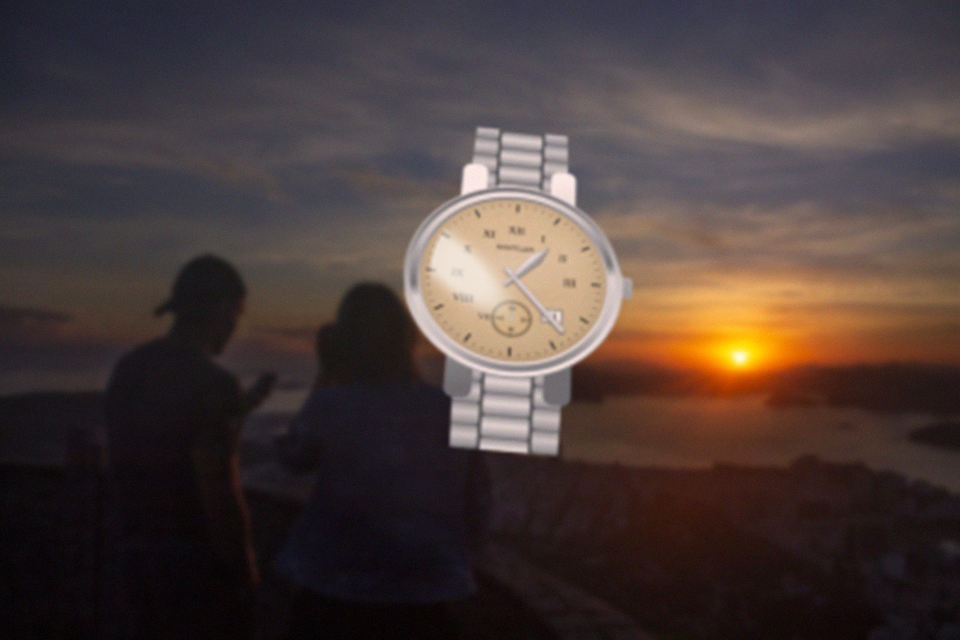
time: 1:23
